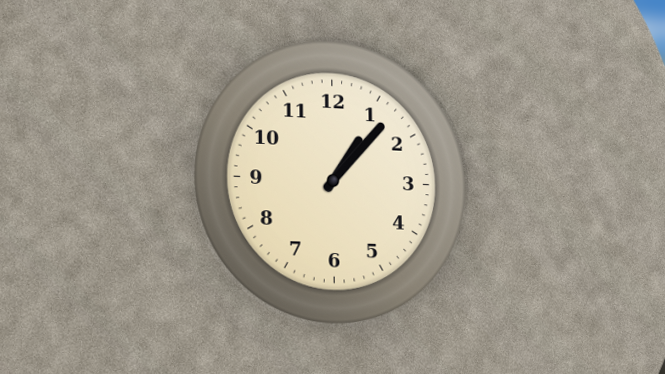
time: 1:07
